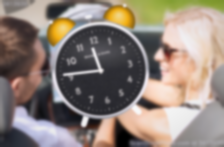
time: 11:46
